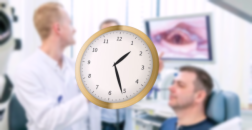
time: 1:26
